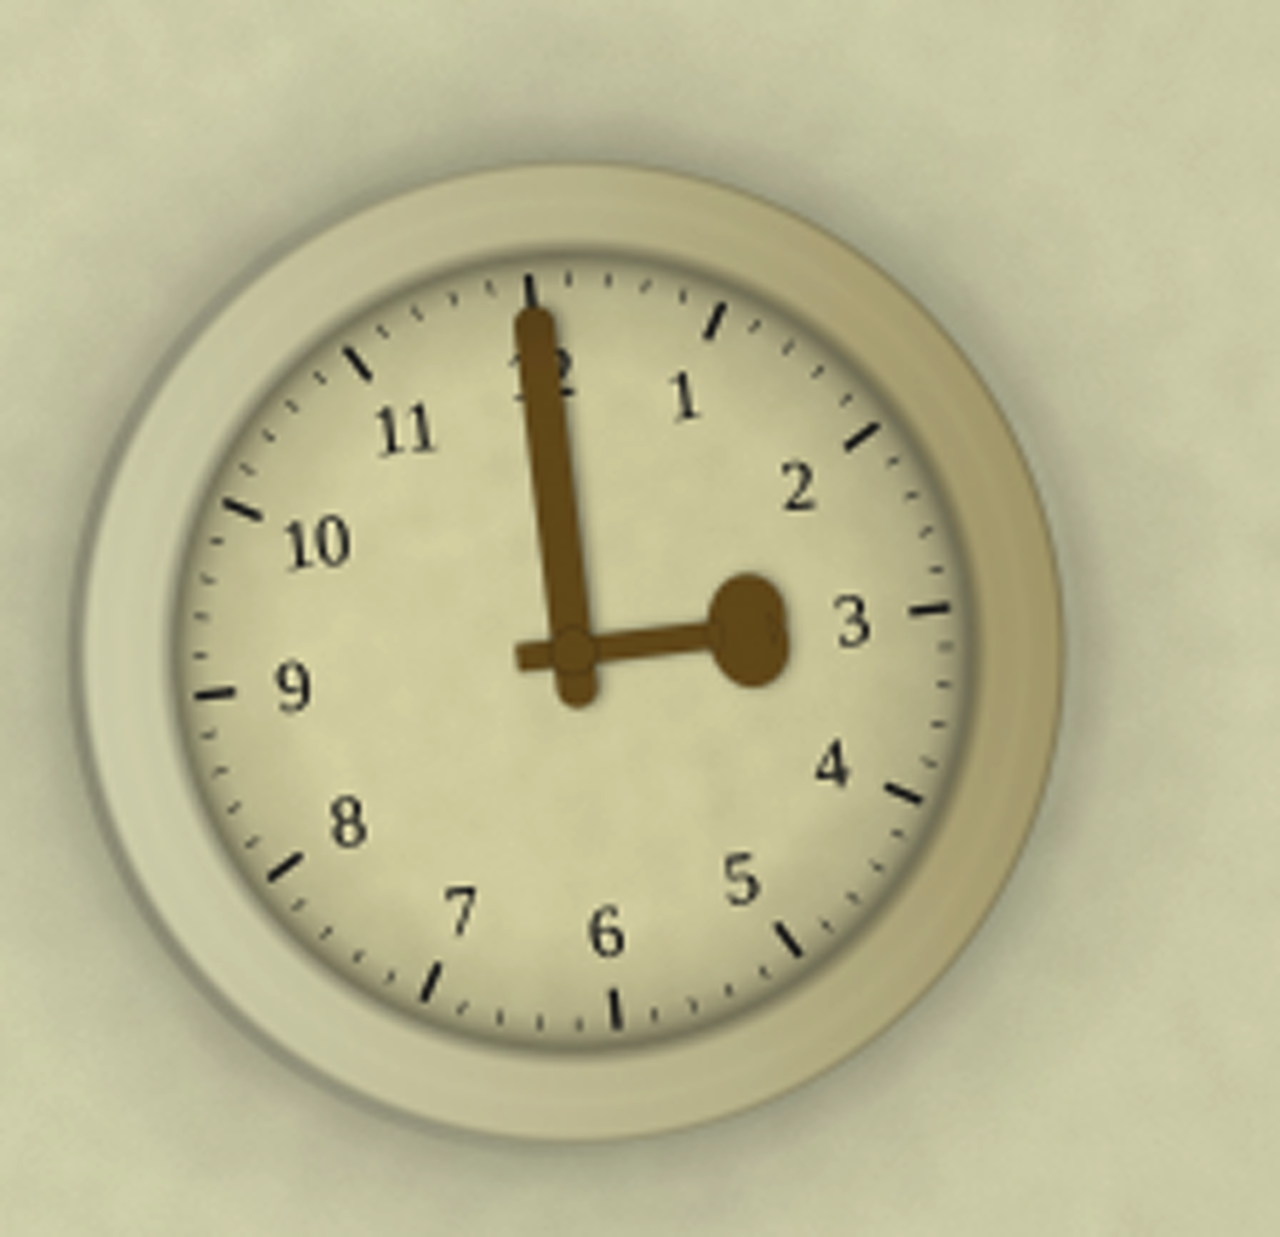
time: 3:00
